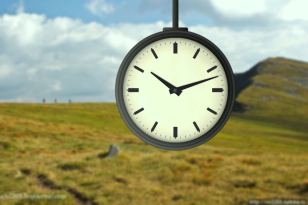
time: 10:12
